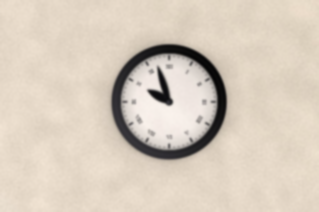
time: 9:57
